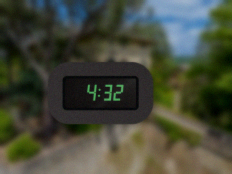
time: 4:32
